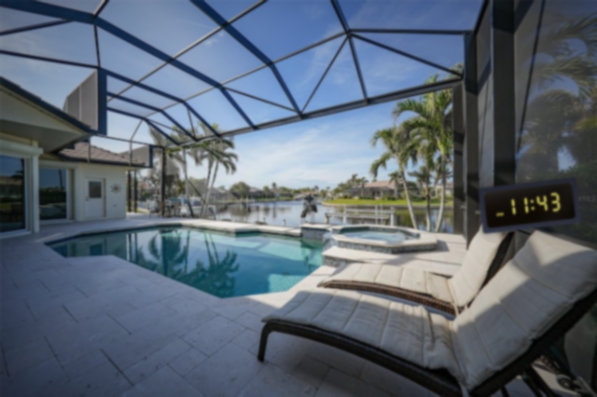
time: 11:43
